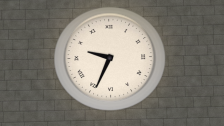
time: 9:34
